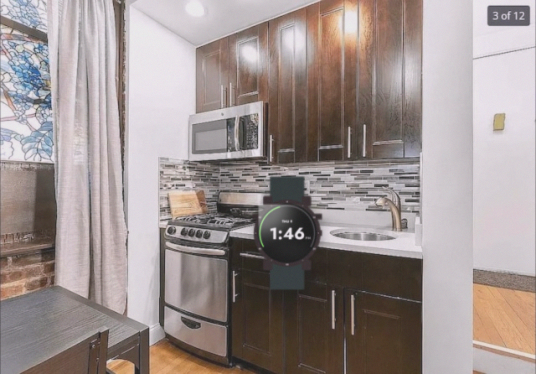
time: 1:46
